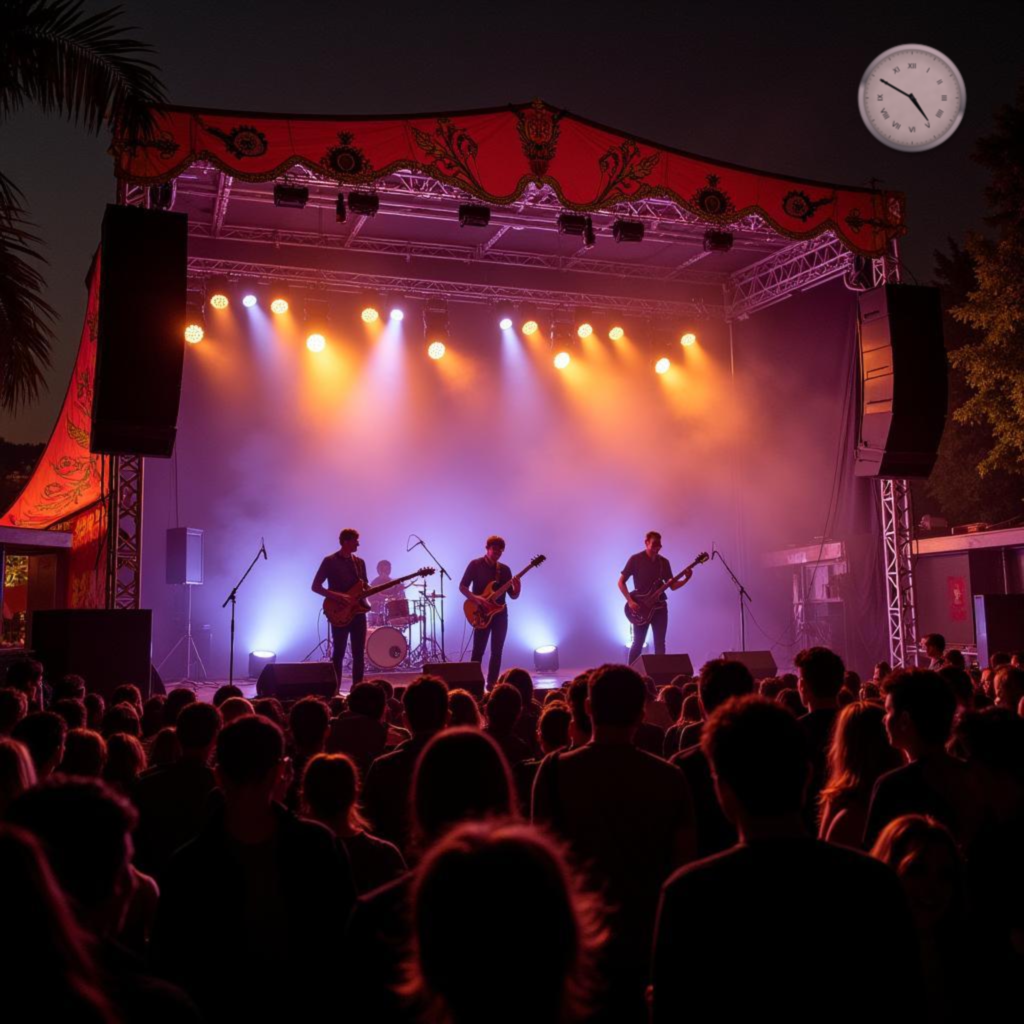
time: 4:50
